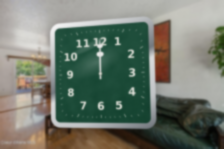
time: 12:00
